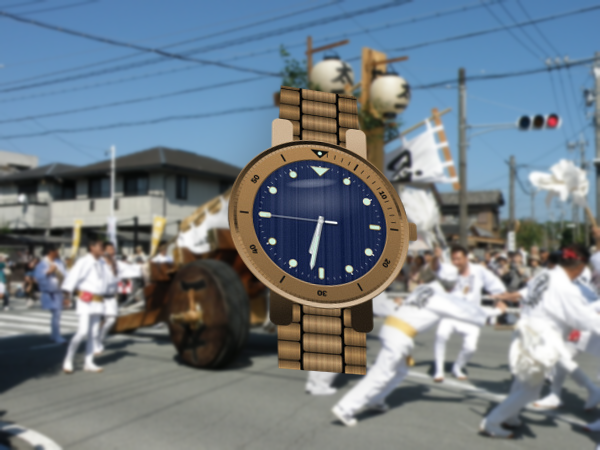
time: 6:31:45
